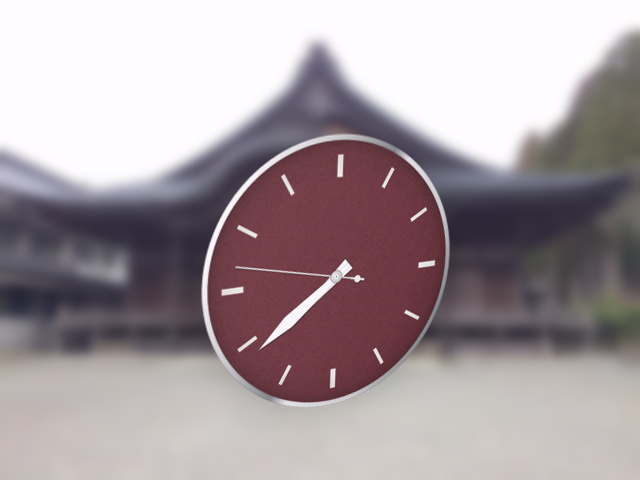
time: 7:38:47
